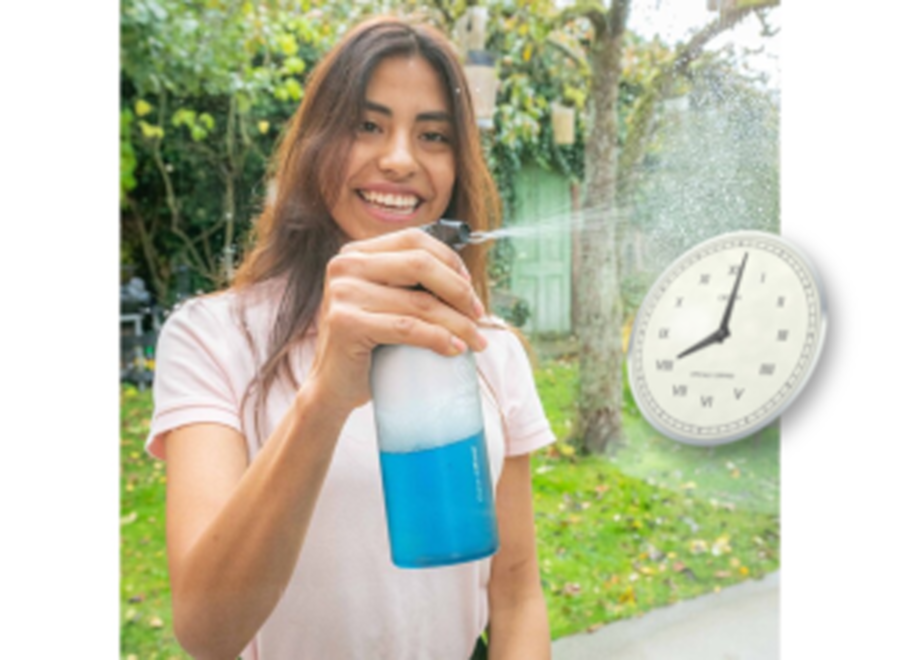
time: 8:01
